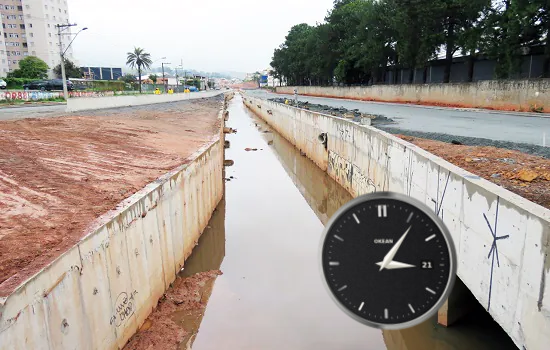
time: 3:06
